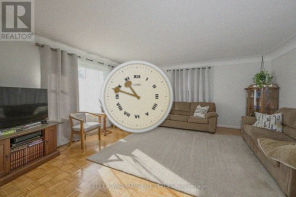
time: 10:48
